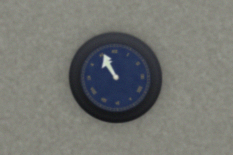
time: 10:56
